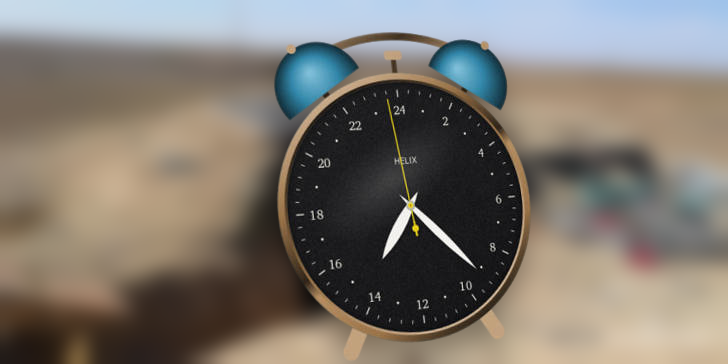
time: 14:22:59
